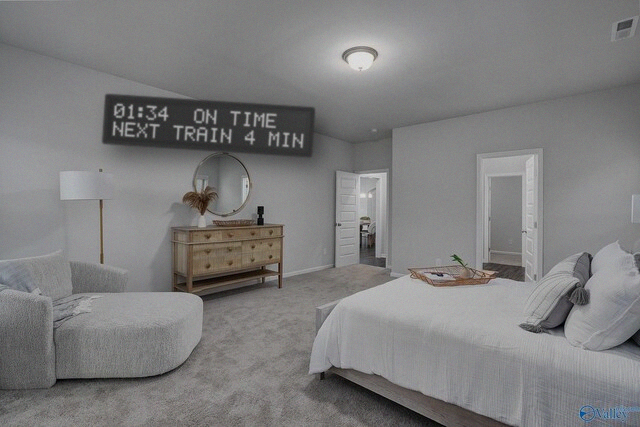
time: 1:34
